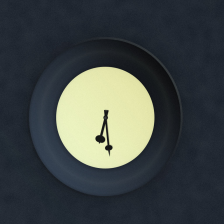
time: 6:29
